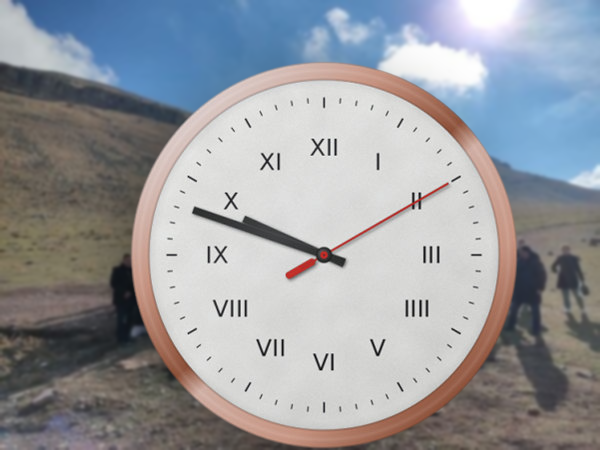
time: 9:48:10
